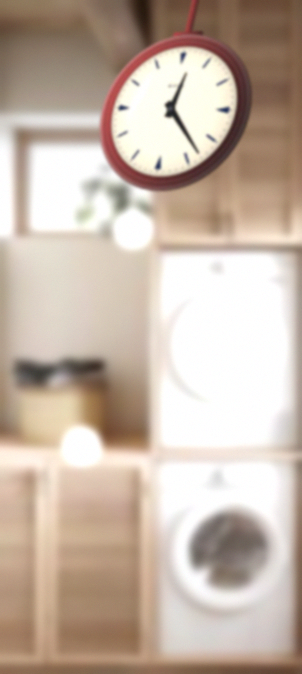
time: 12:23
